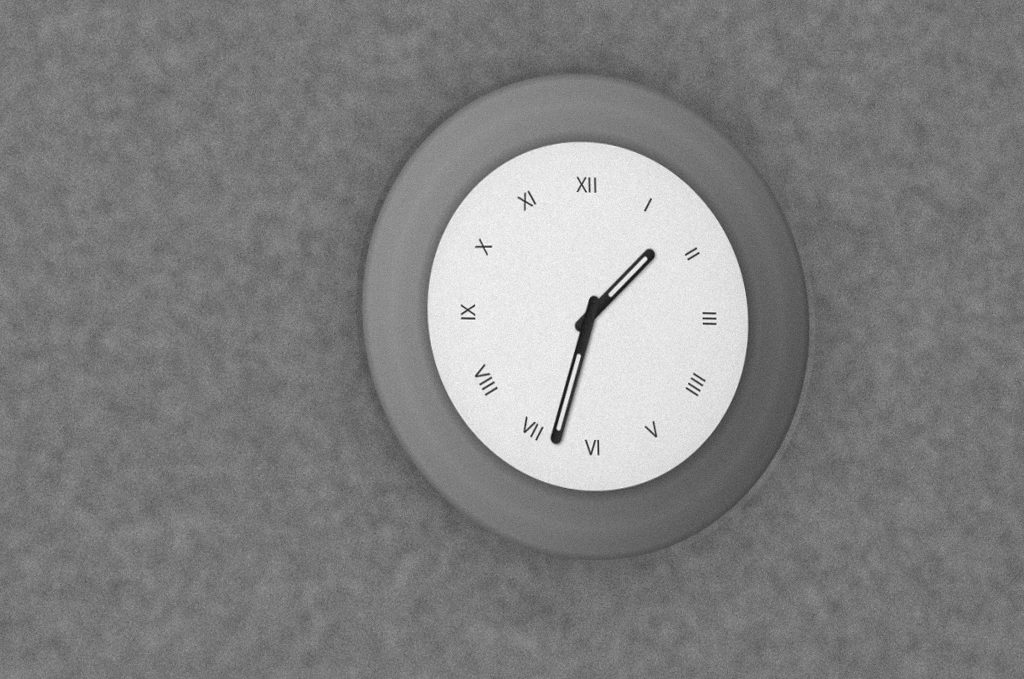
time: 1:33
